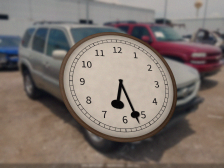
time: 6:27
